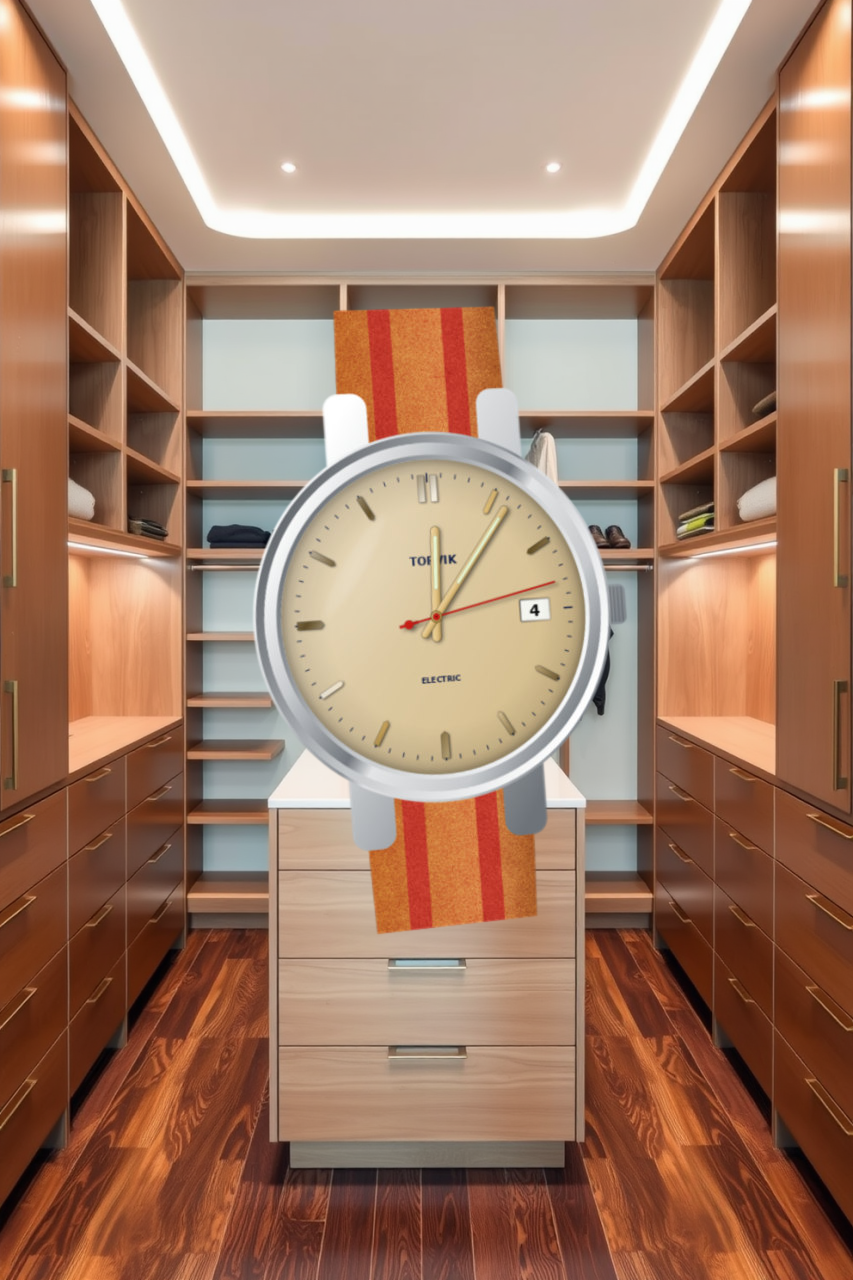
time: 12:06:13
